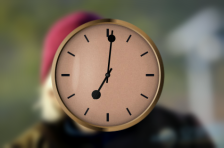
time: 7:01
